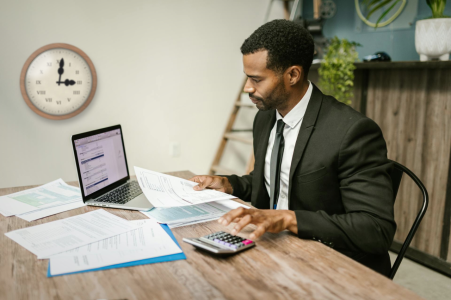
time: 3:01
